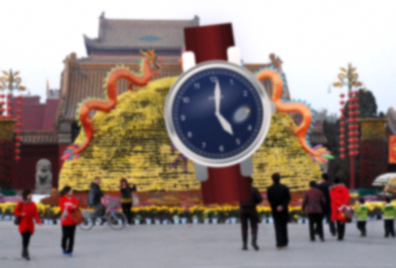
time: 5:01
